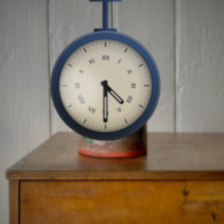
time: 4:30
